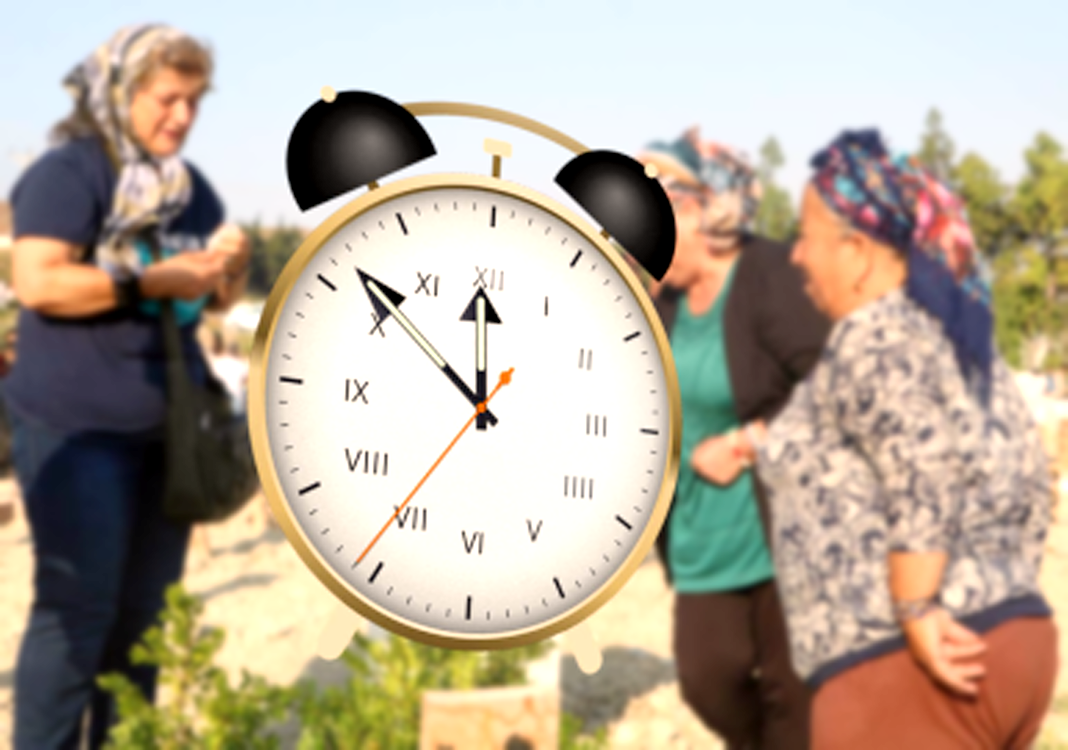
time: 11:51:36
